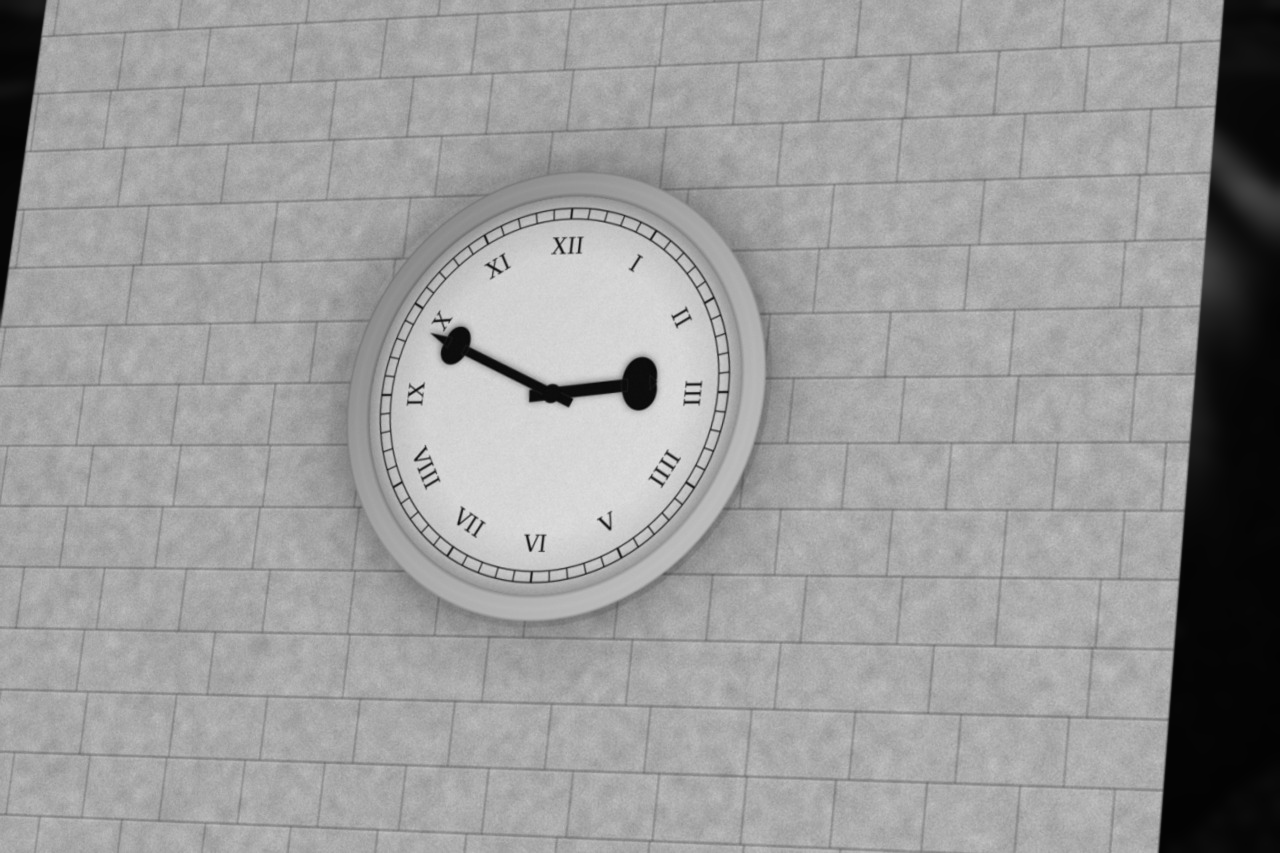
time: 2:49
